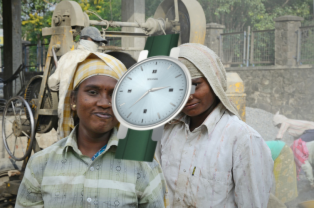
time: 2:37
